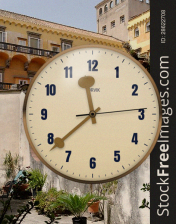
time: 11:38:14
